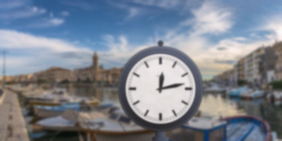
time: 12:13
